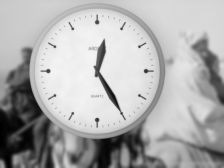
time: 12:25
